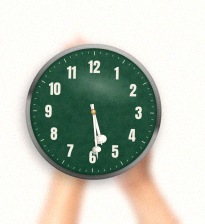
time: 5:29
